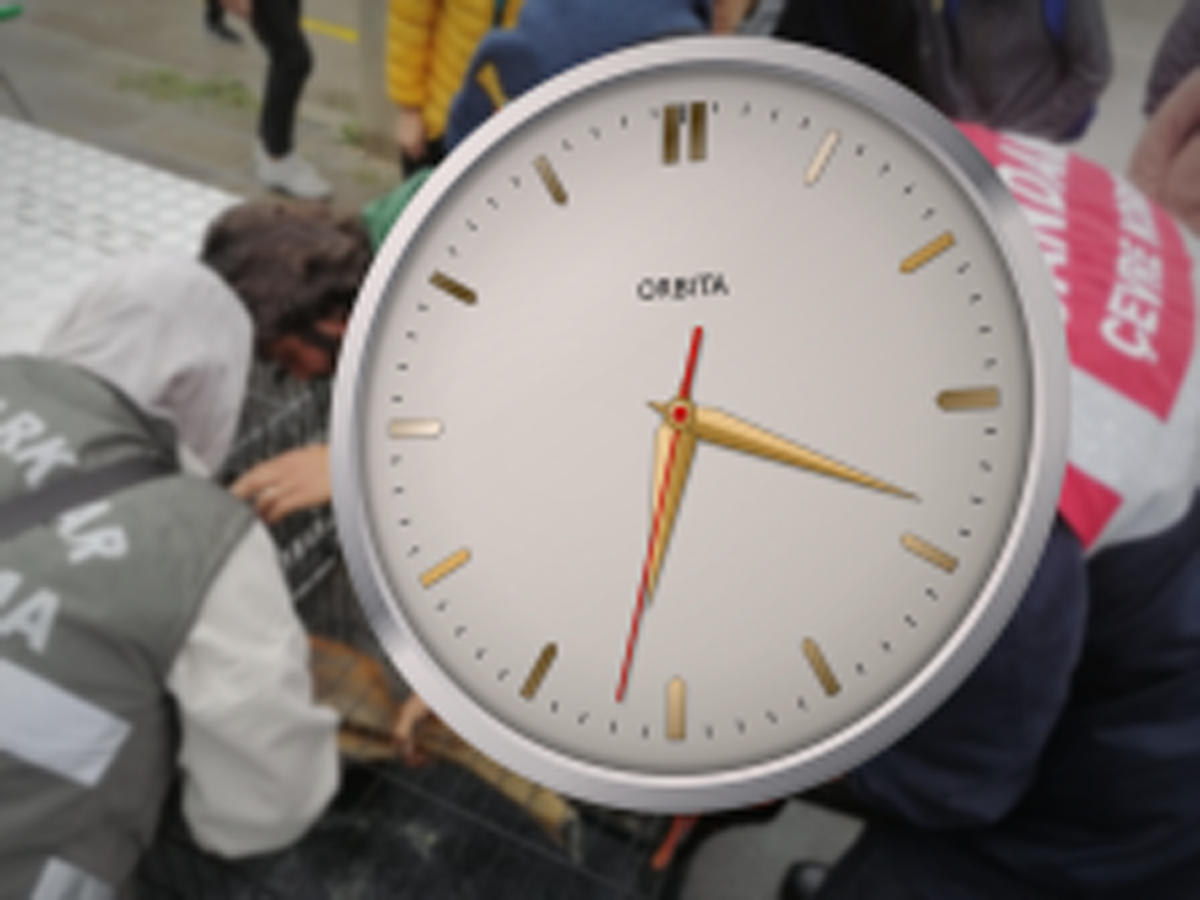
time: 6:18:32
